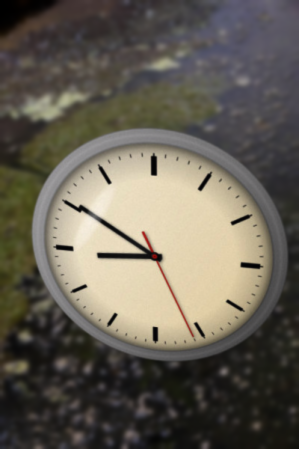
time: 8:50:26
